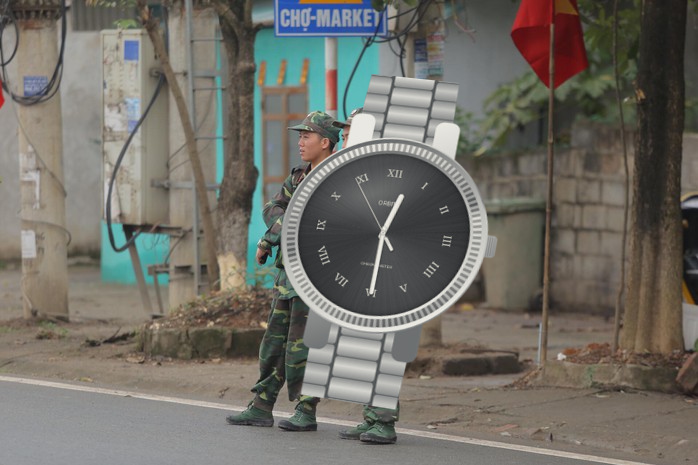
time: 12:29:54
